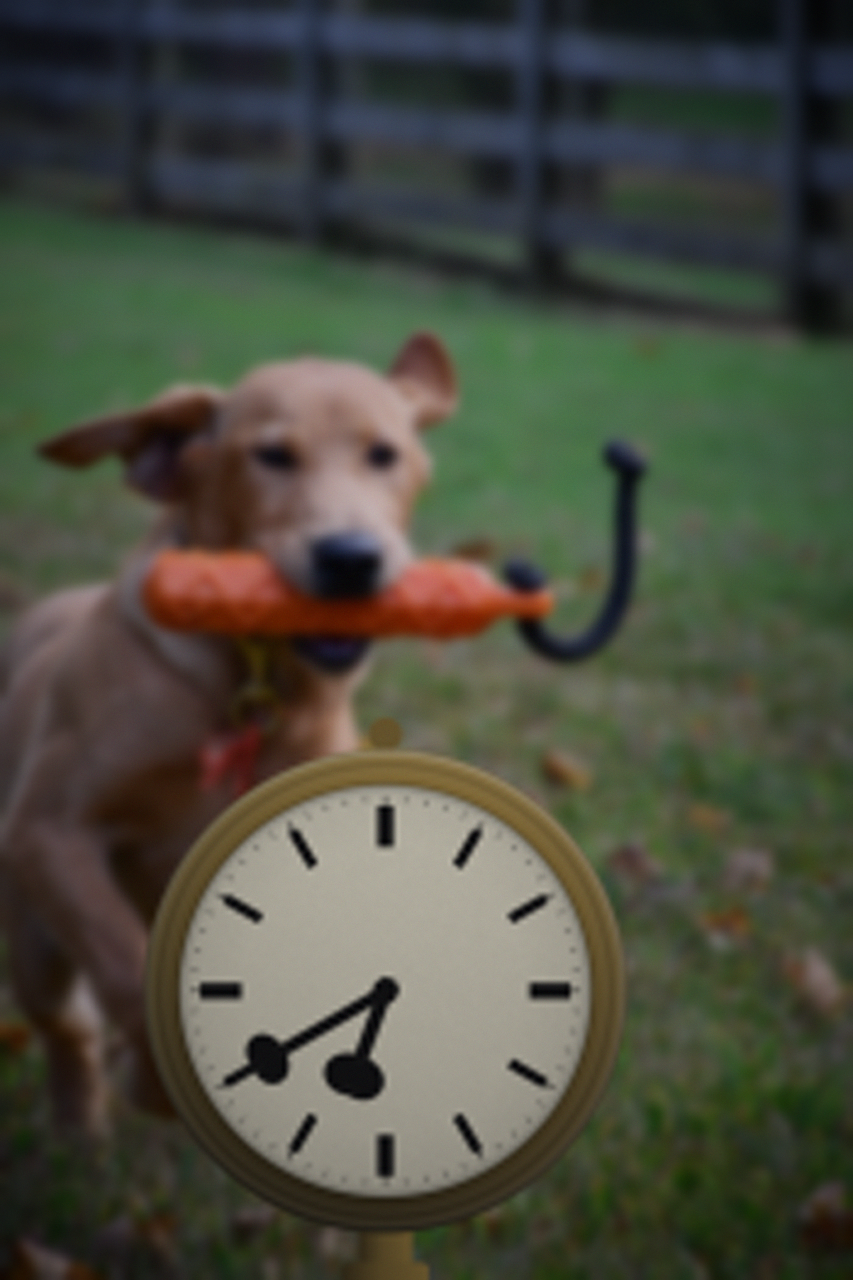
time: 6:40
